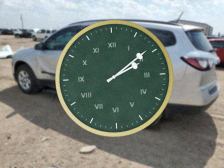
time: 2:09
